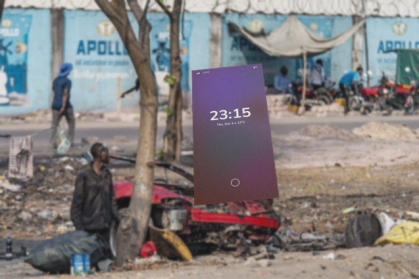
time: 23:15
